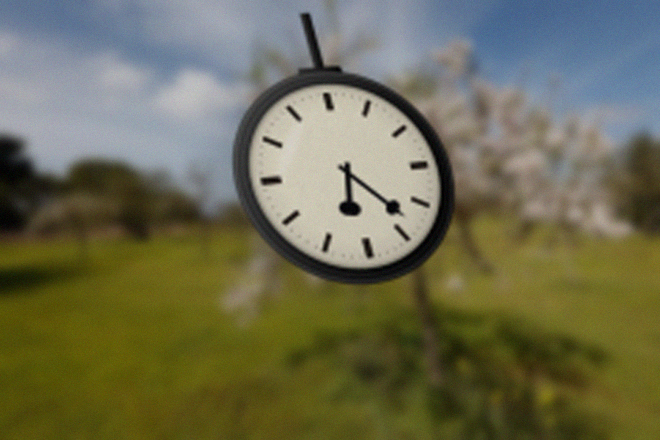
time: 6:23
